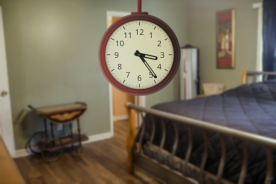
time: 3:24
